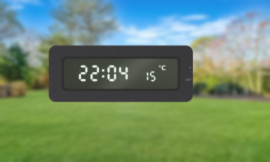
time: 22:04
